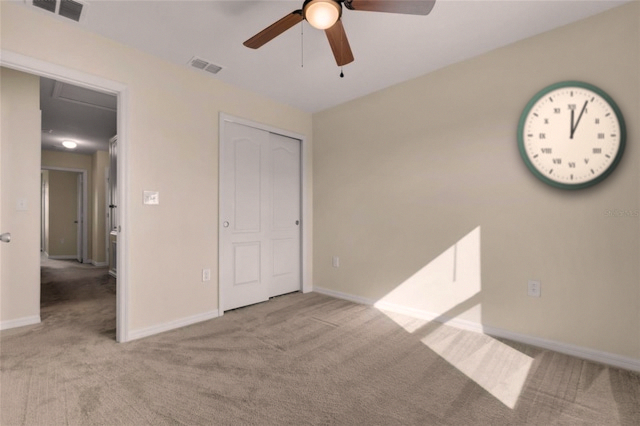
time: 12:04
